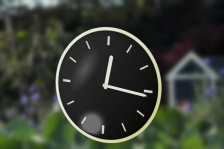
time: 12:16
